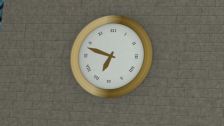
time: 6:48
